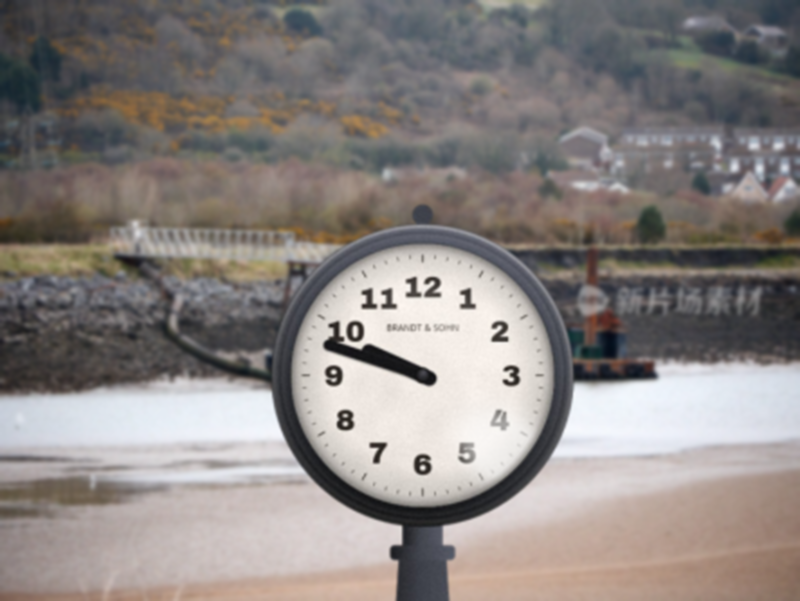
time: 9:48
